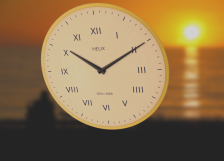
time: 10:10
